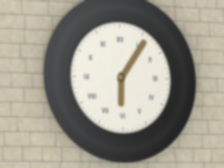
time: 6:06
